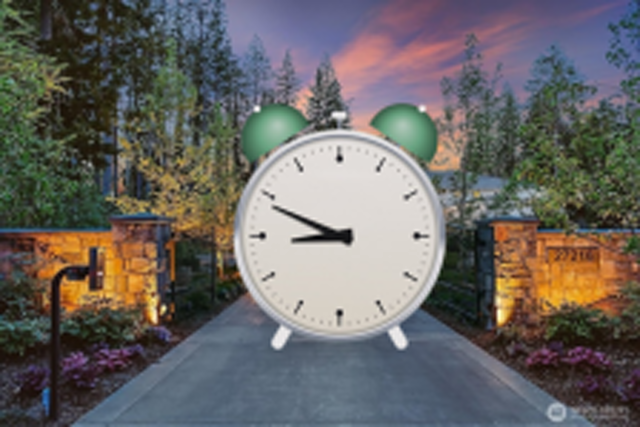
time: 8:49
